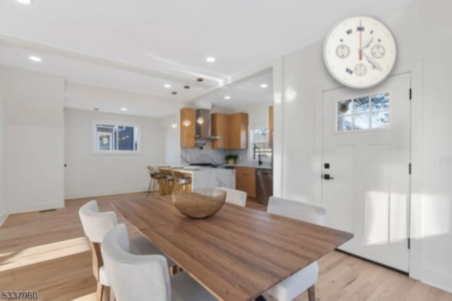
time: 1:22
